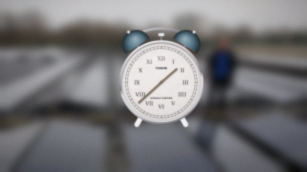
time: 1:38
